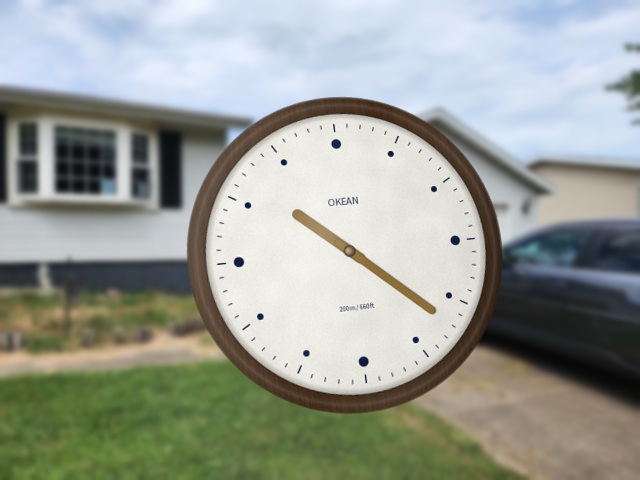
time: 10:22
